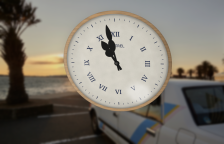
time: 10:58
